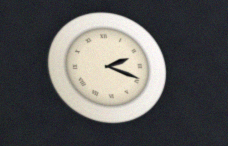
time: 2:19
